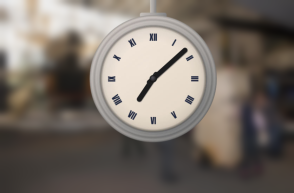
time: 7:08
